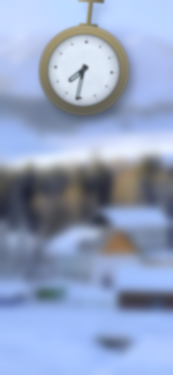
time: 7:31
